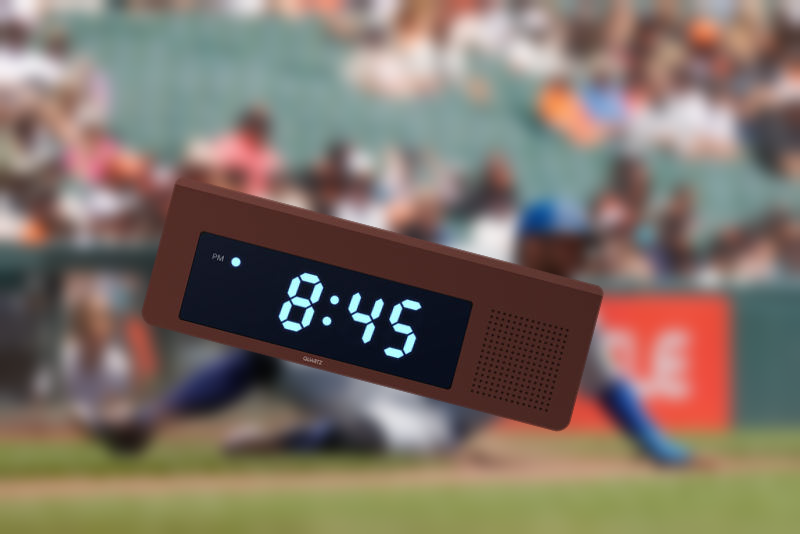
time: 8:45
